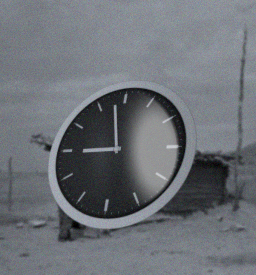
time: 8:58
